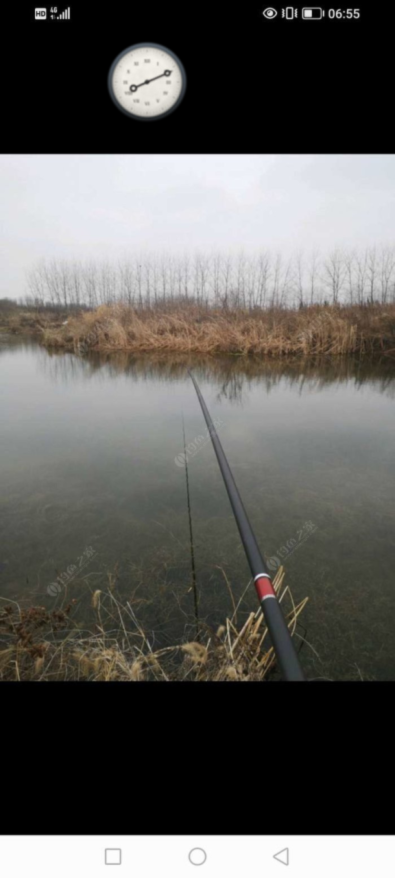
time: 8:11
